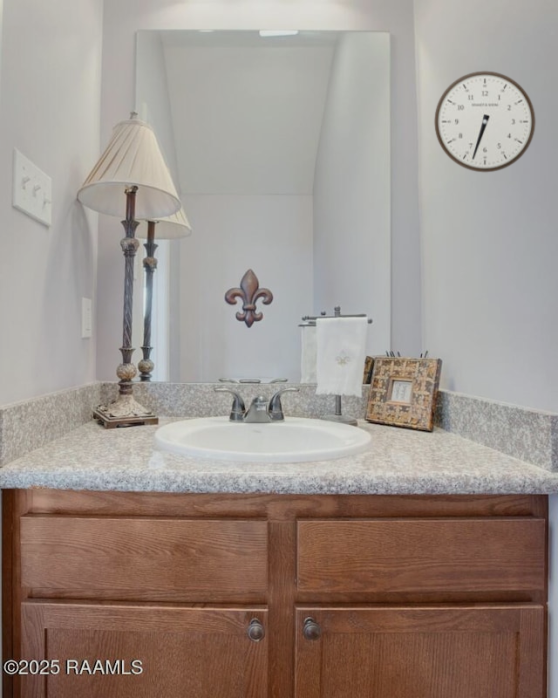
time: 6:33
